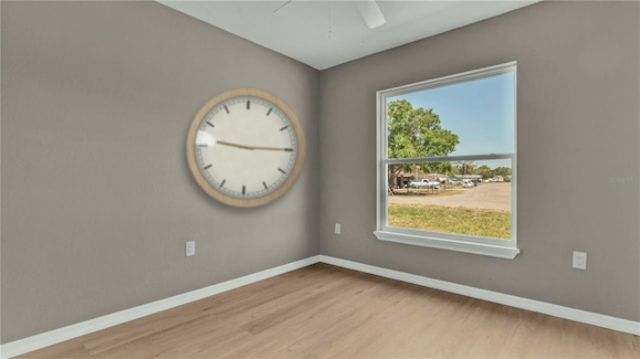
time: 9:15
